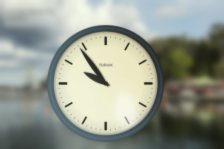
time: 9:54
